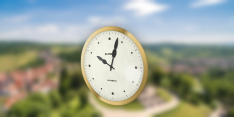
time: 10:03
